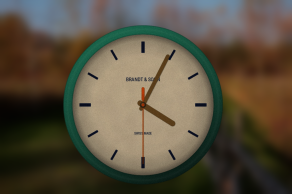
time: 4:04:30
